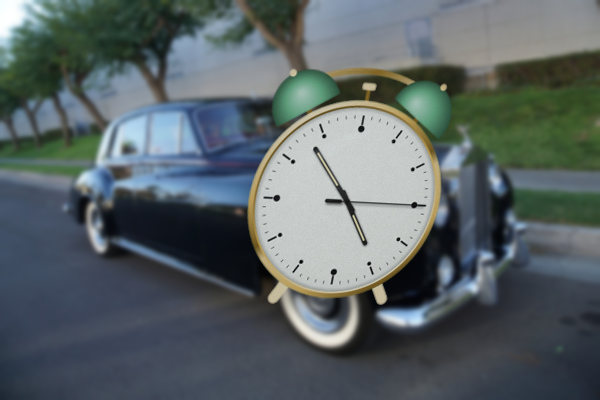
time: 4:53:15
